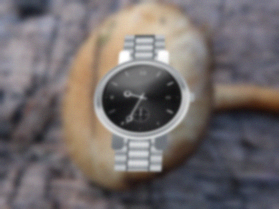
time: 9:34
